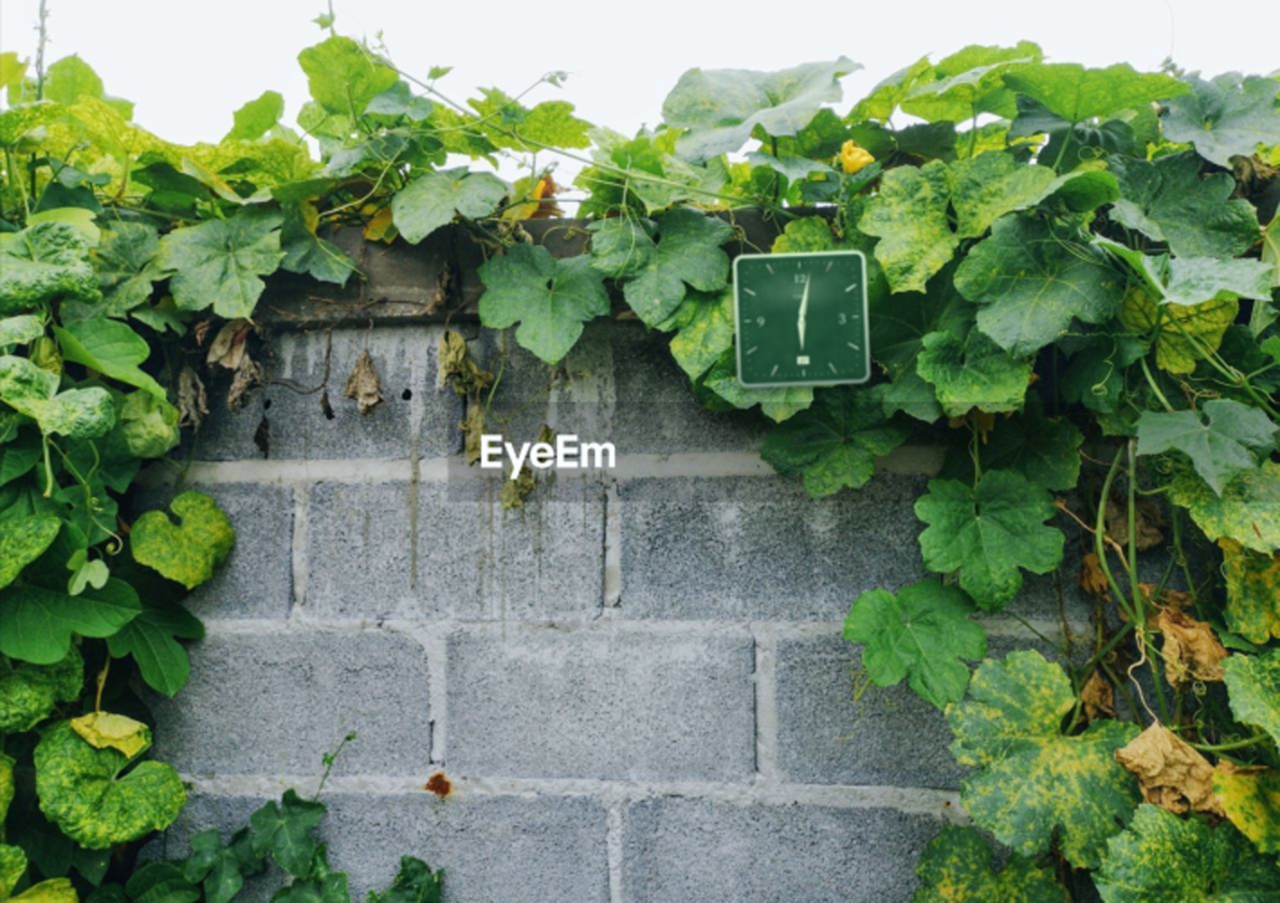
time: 6:02
